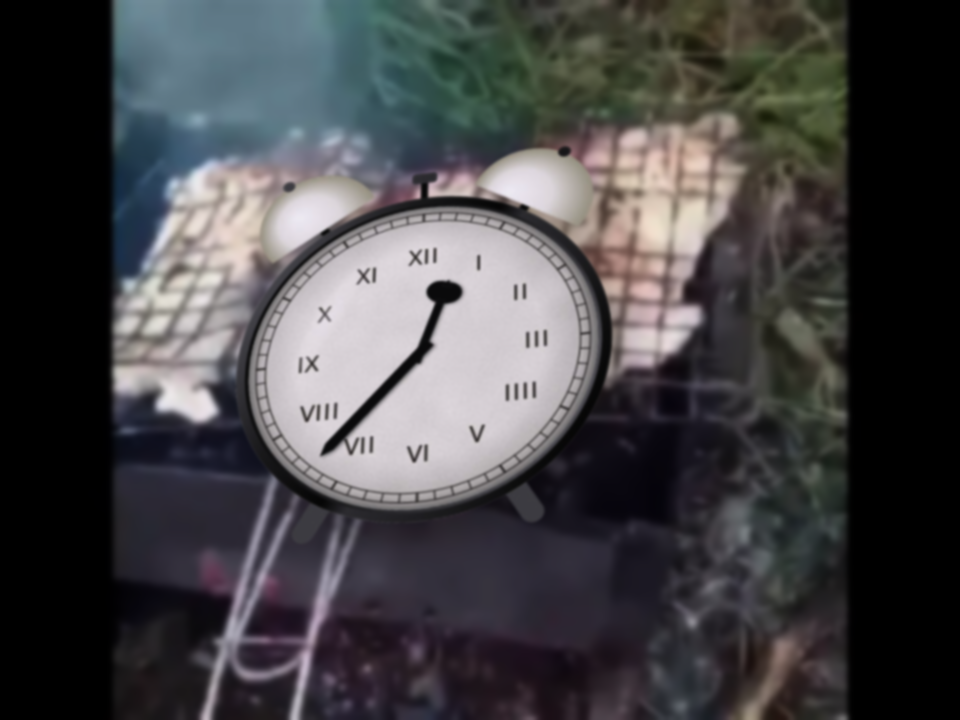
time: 12:37
